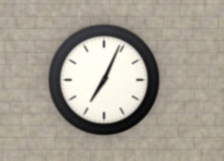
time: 7:04
